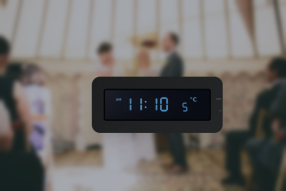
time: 11:10
